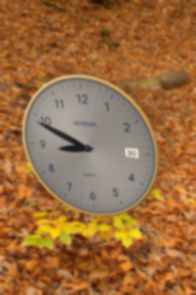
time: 8:49
